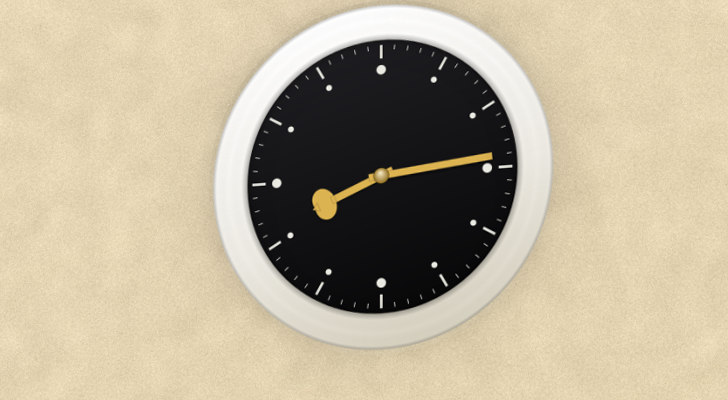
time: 8:14
